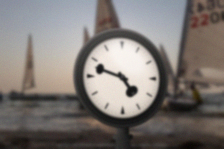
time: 4:48
